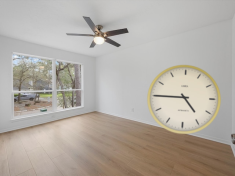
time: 4:45
